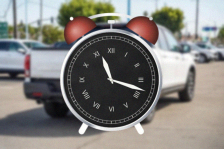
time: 11:18
